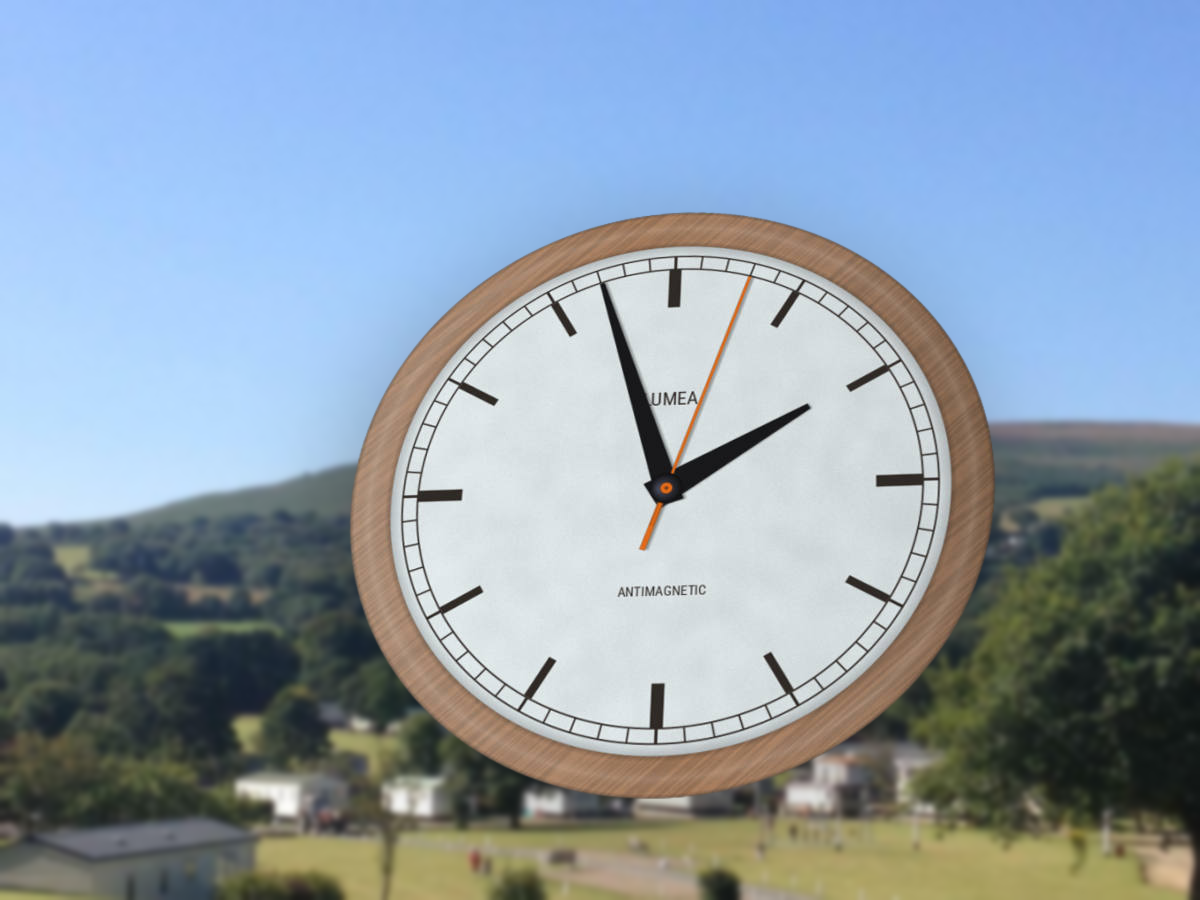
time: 1:57:03
